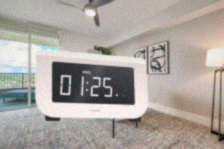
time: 1:25
